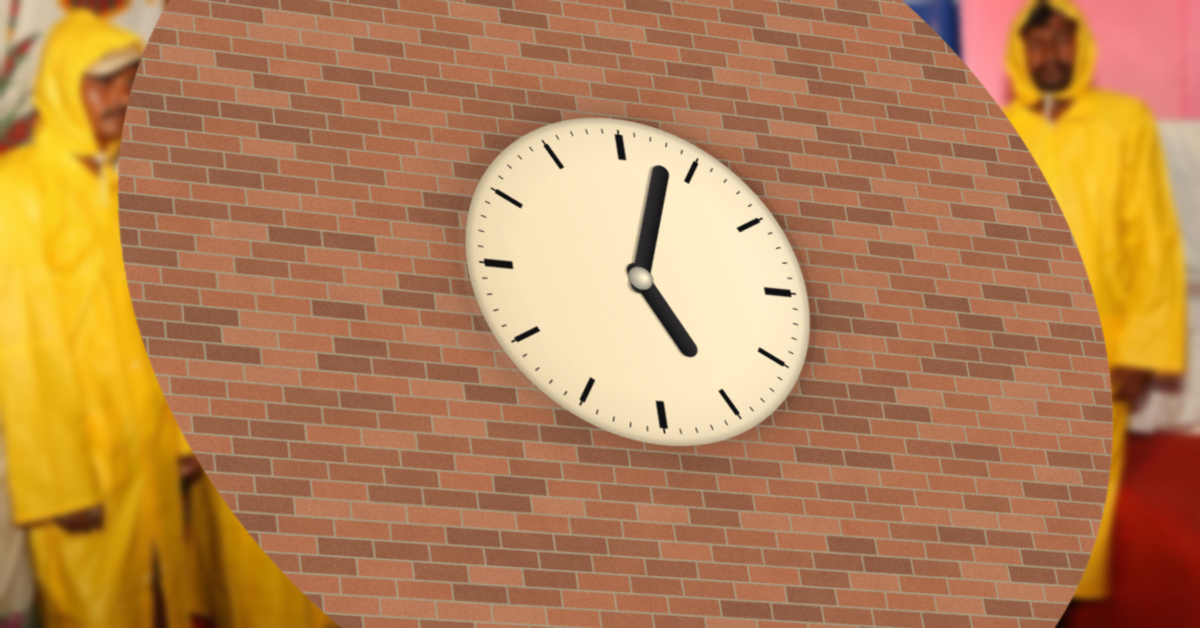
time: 5:03
